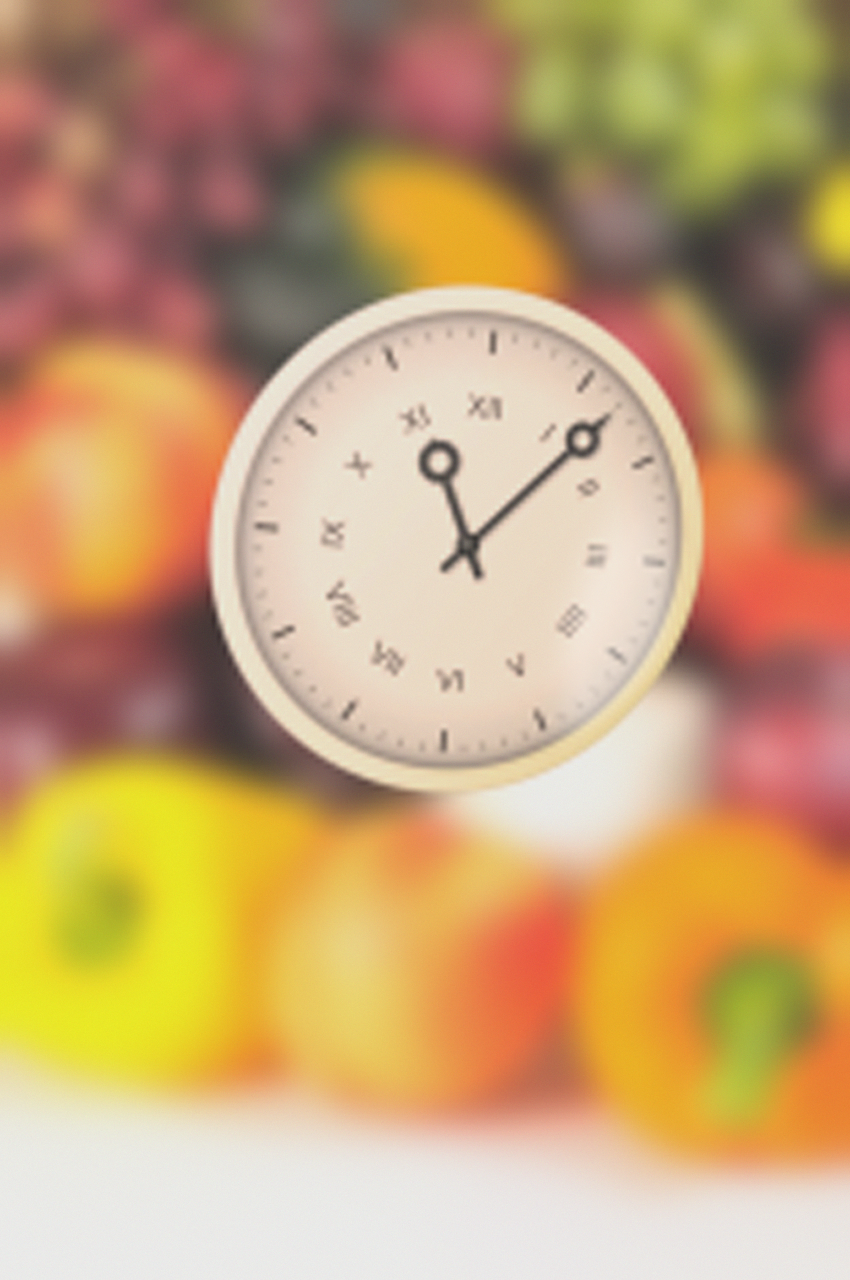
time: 11:07
